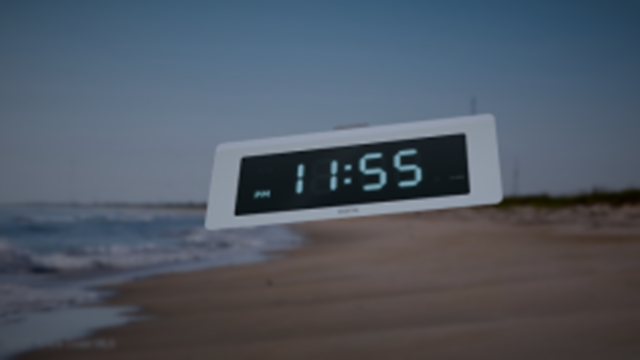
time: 11:55
